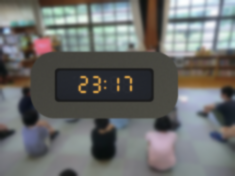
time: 23:17
